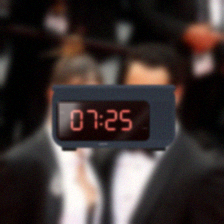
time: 7:25
